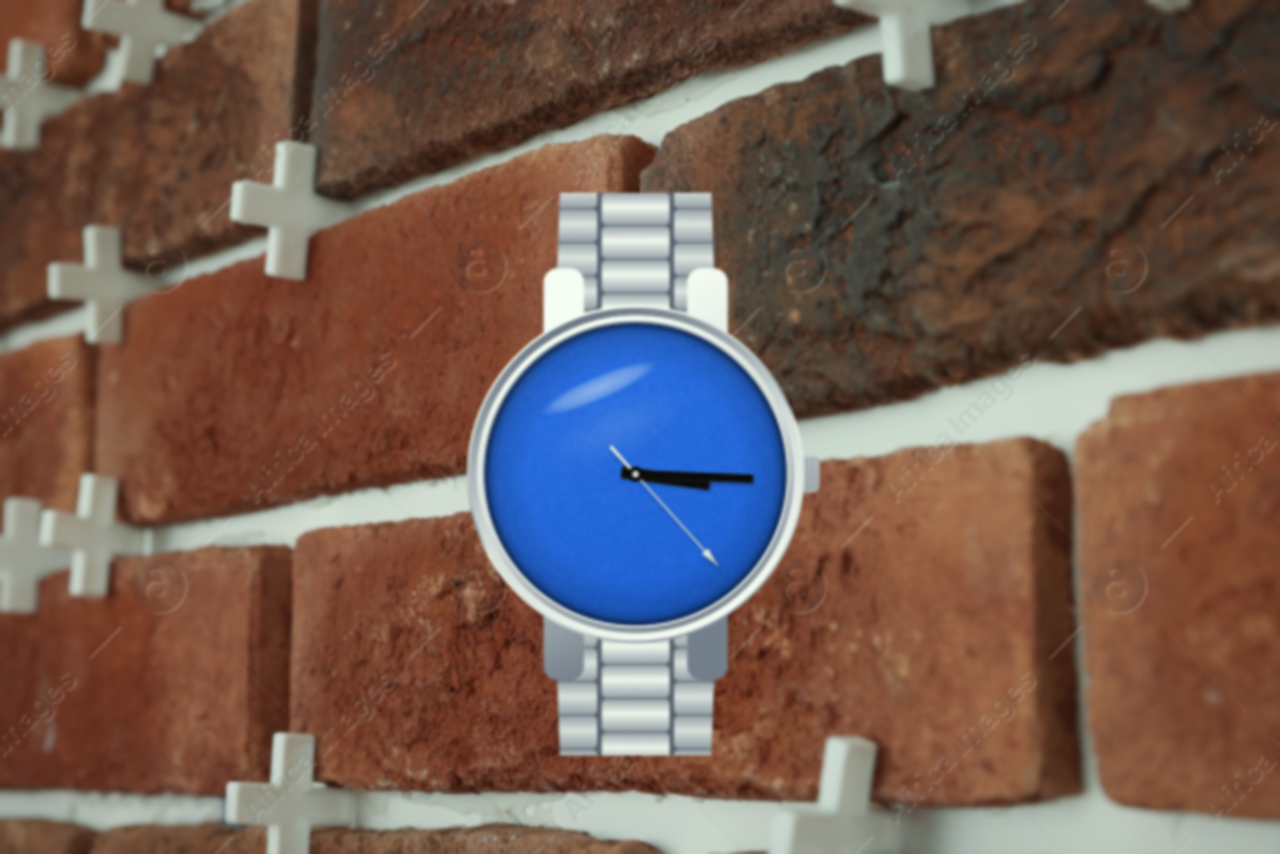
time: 3:15:23
